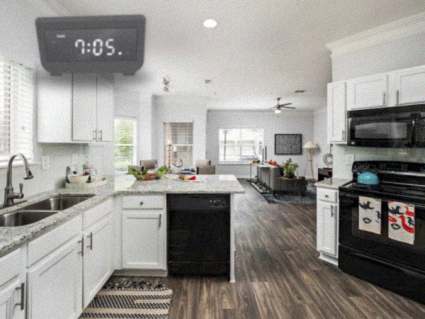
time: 7:05
